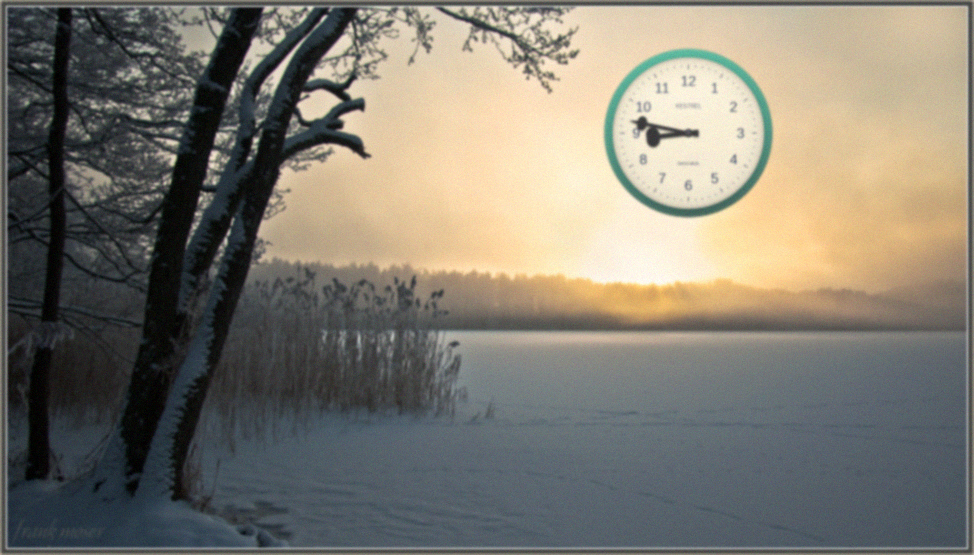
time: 8:47
